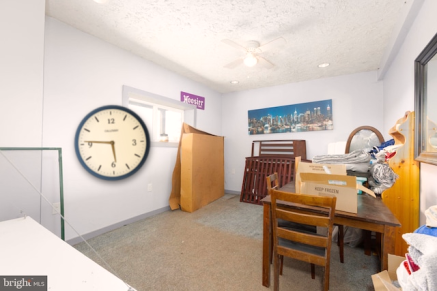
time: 5:46
